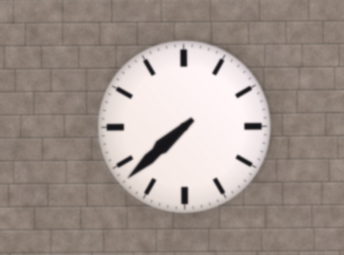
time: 7:38
